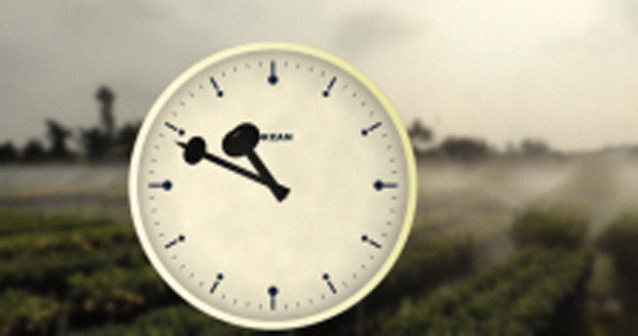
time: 10:49
